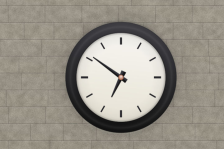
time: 6:51
